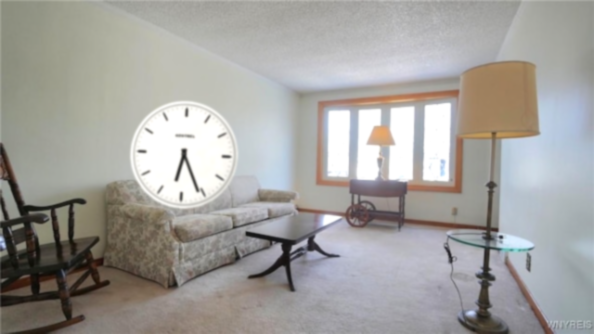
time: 6:26
